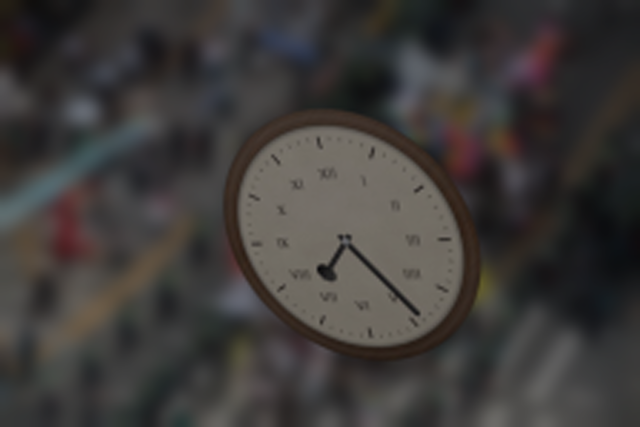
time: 7:24
